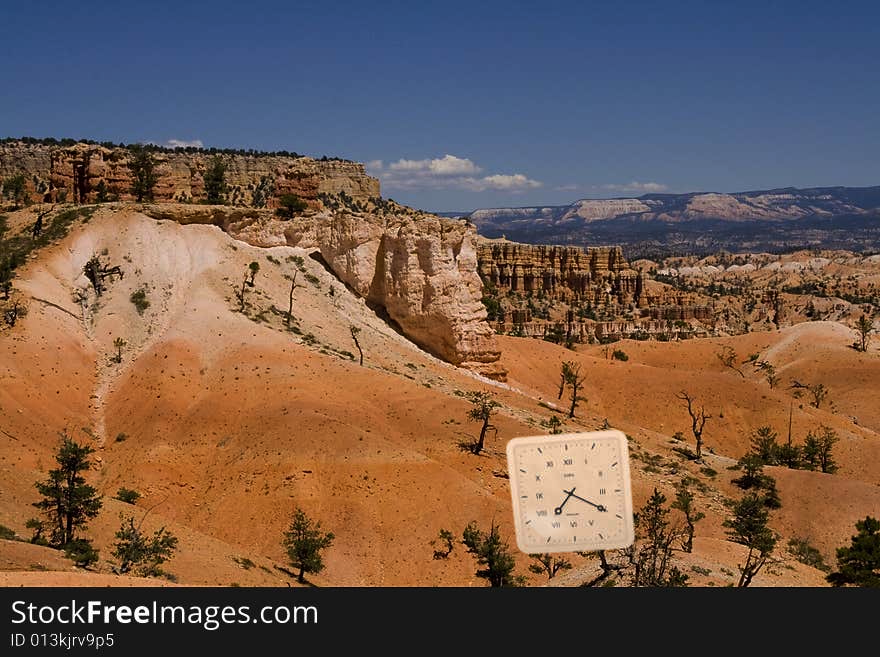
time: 7:20
